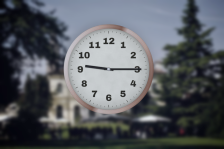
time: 9:15
